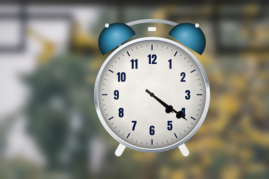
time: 4:21
